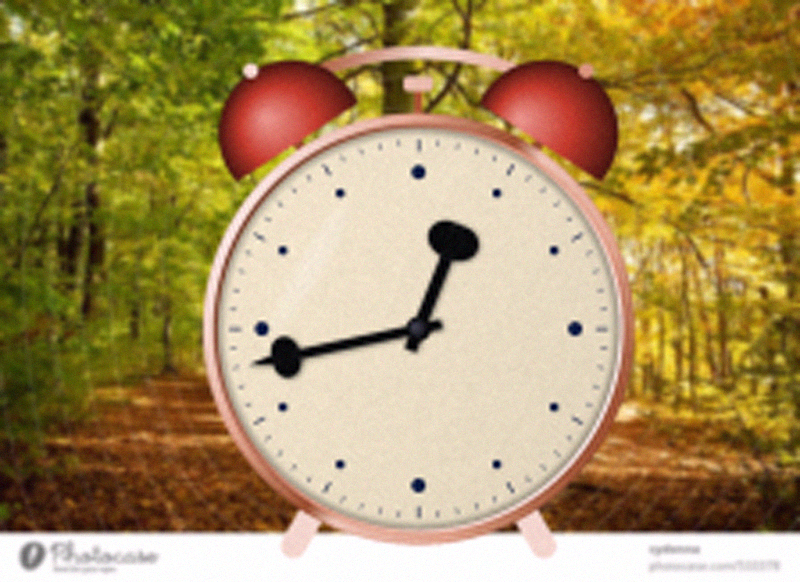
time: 12:43
